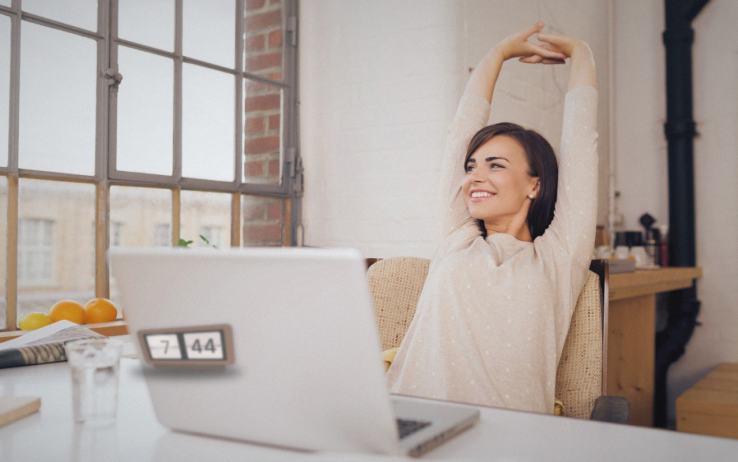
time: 7:44
